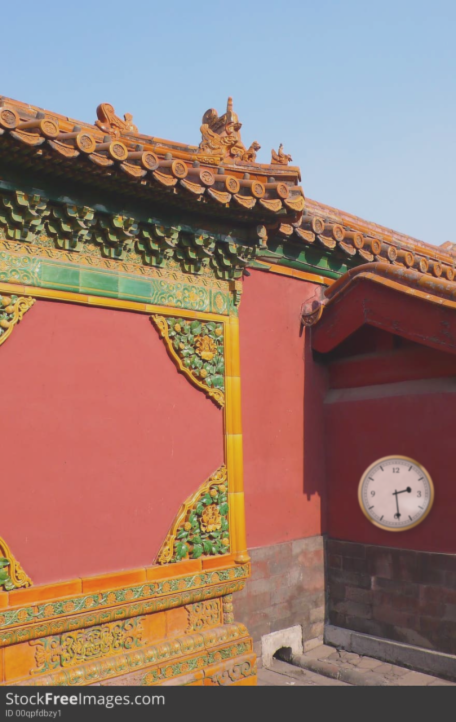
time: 2:29
